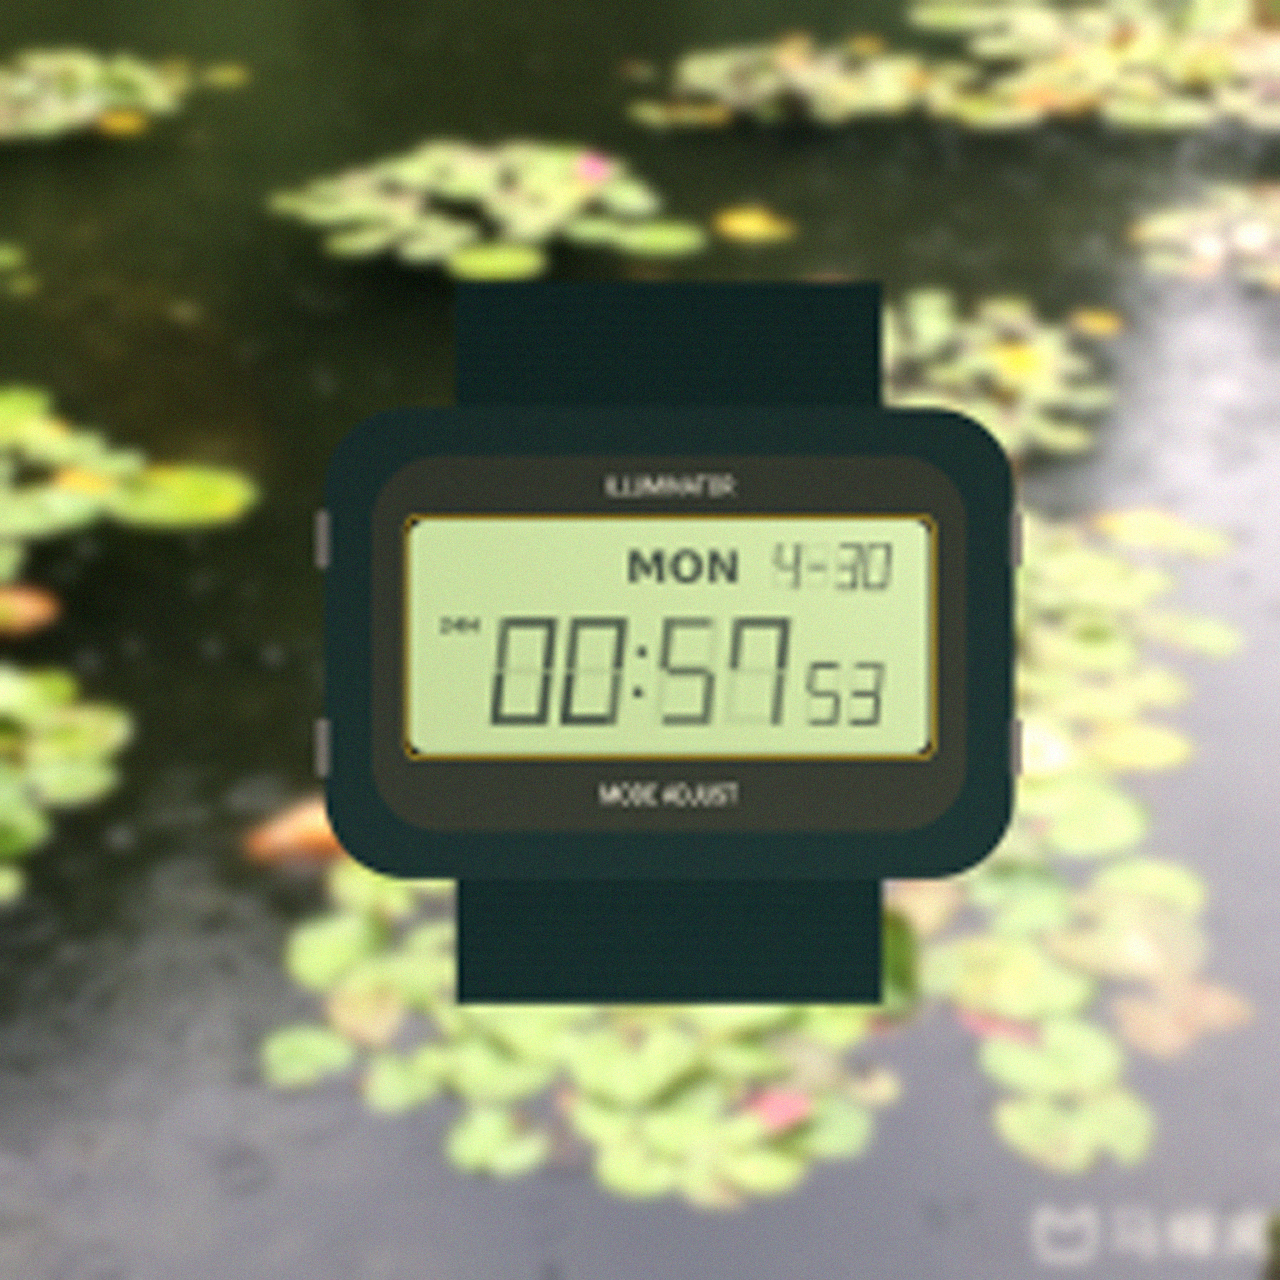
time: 0:57:53
